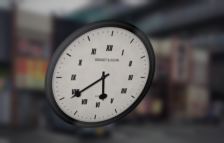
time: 5:39
